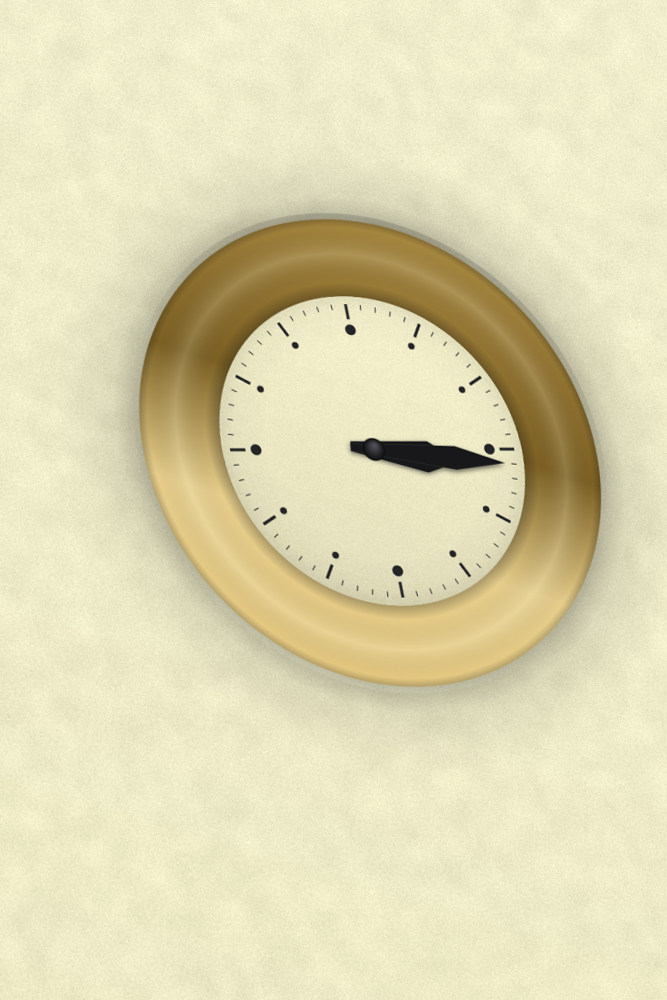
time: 3:16
